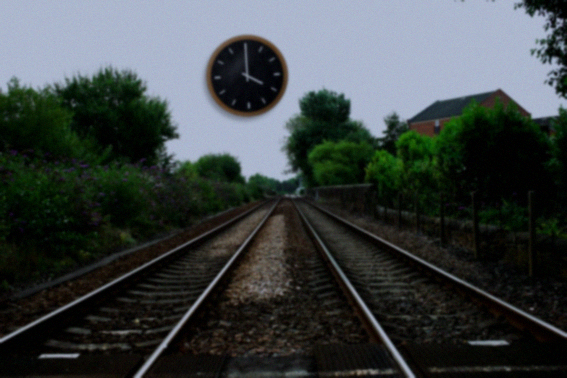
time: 4:00
